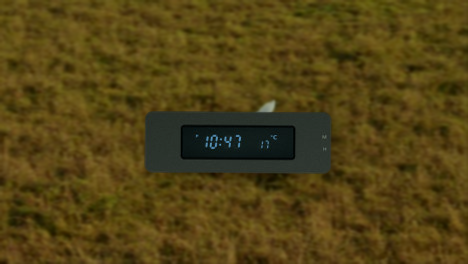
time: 10:47
